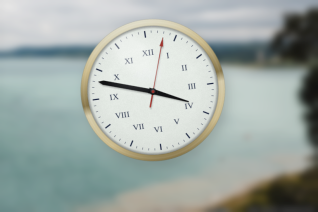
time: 3:48:03
